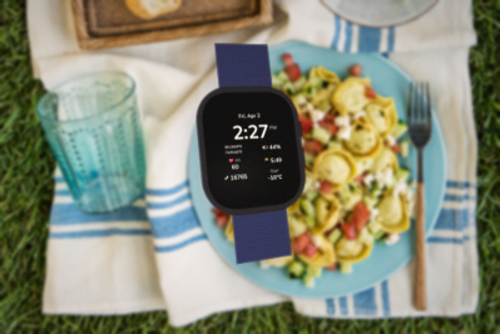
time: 2:27
